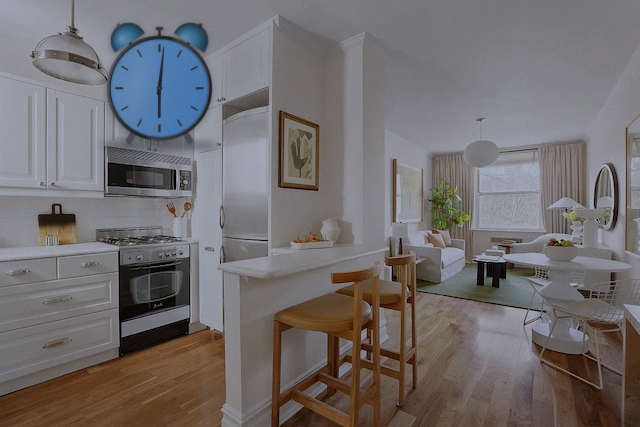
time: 6:01
